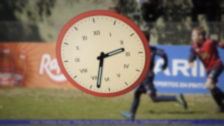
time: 2:33
